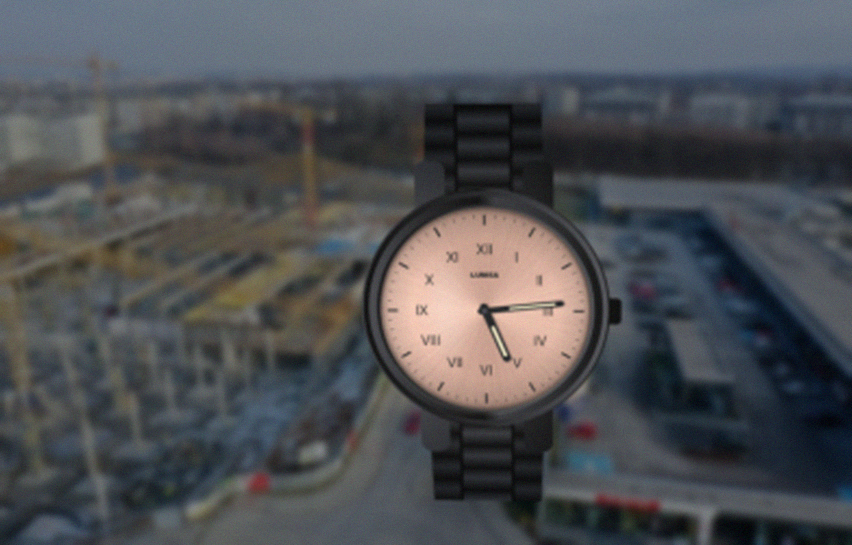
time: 5:14
